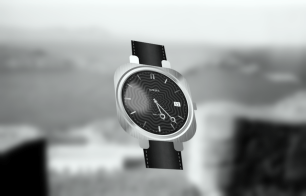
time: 5:23
